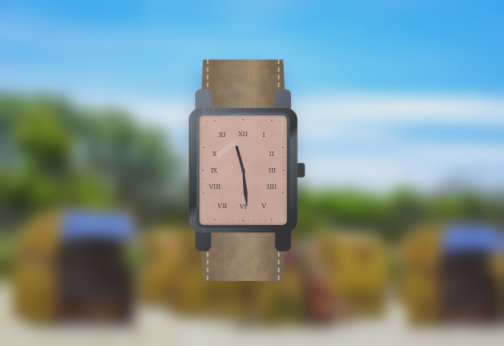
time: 11:29
